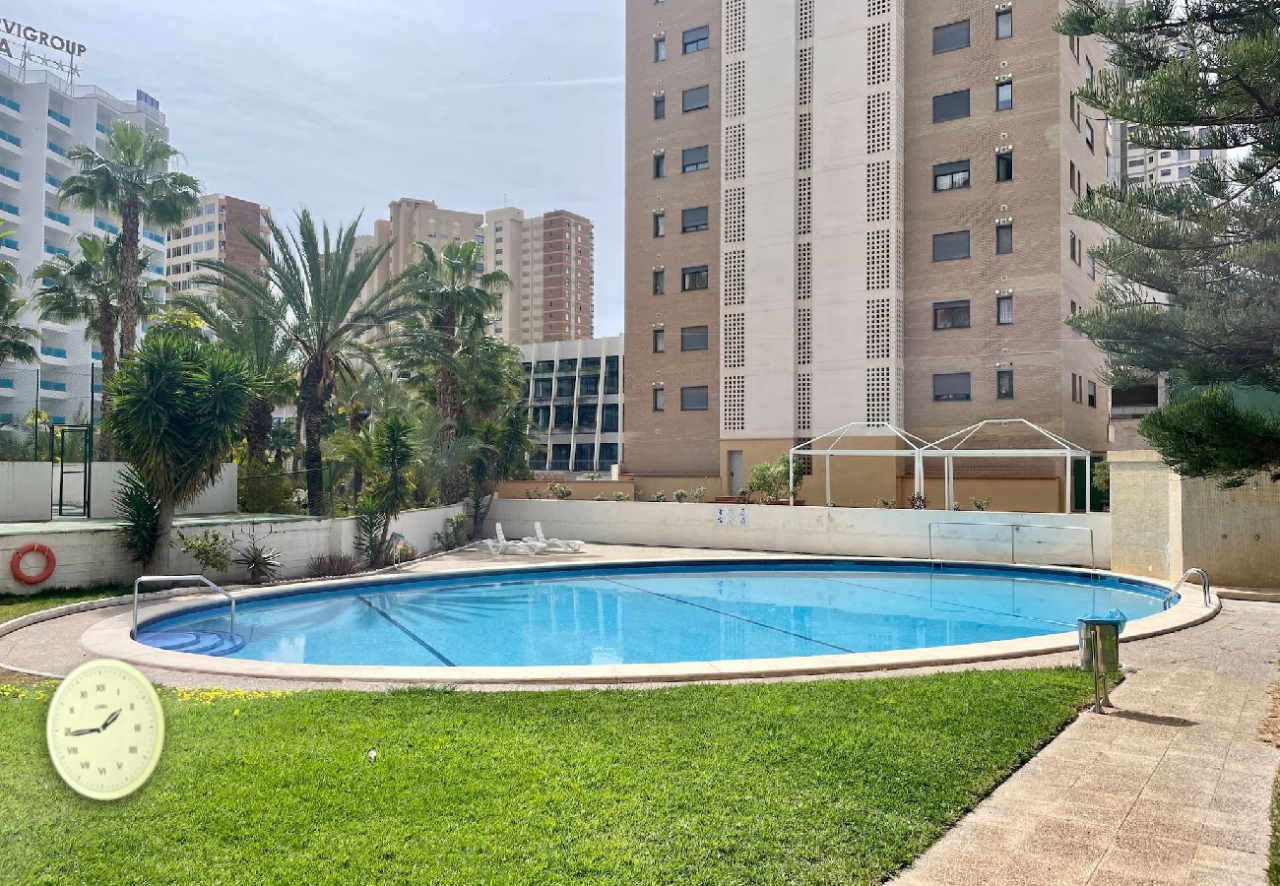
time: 1:44
